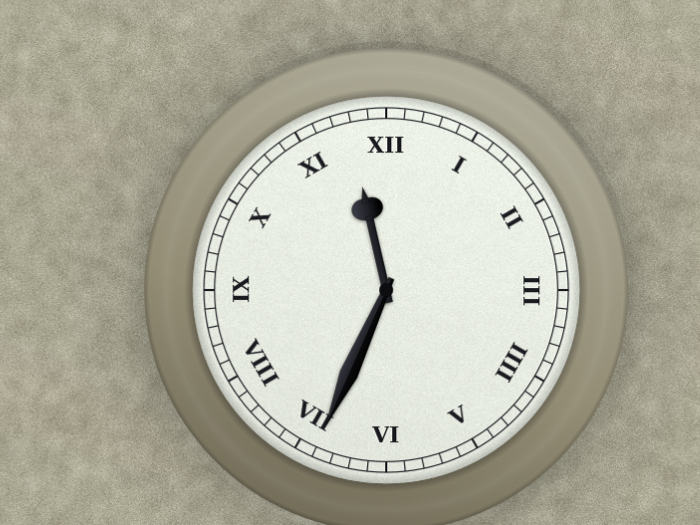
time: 11:34
